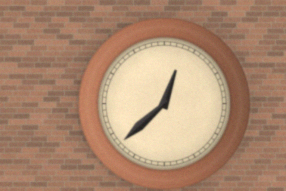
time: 12:38
